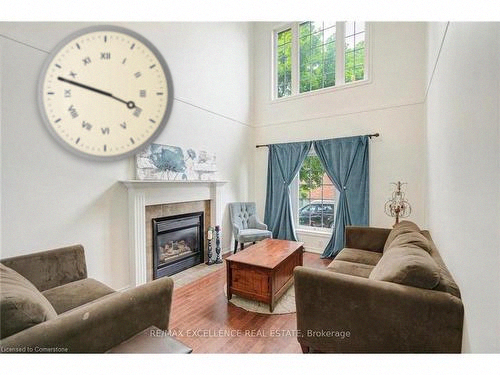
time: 3:48
